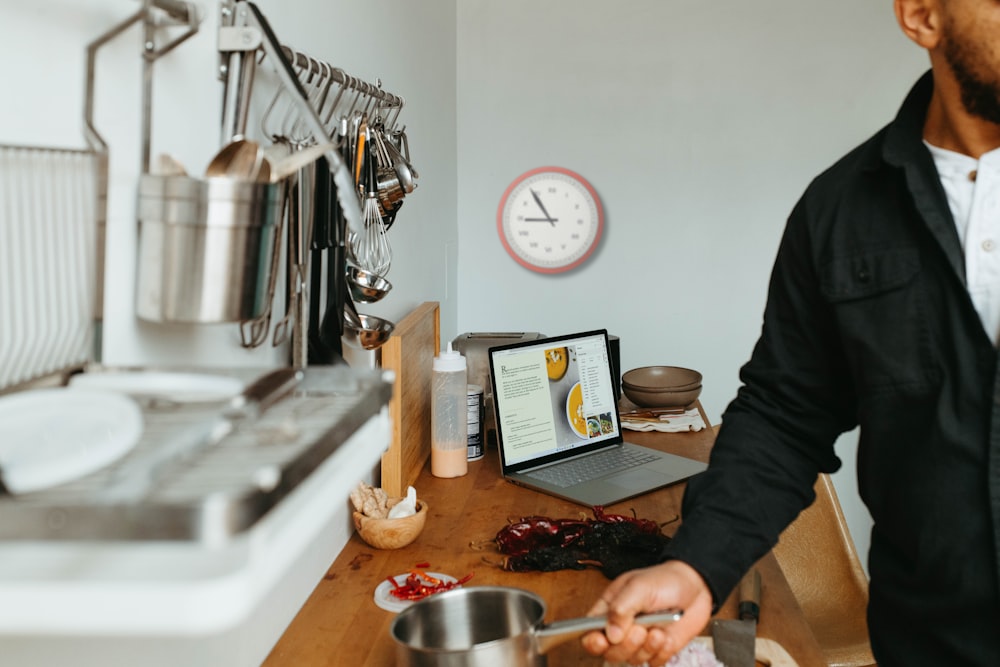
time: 8:54
